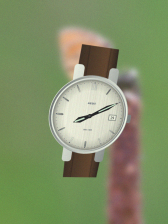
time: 8:10
